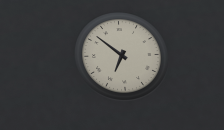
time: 6:52
